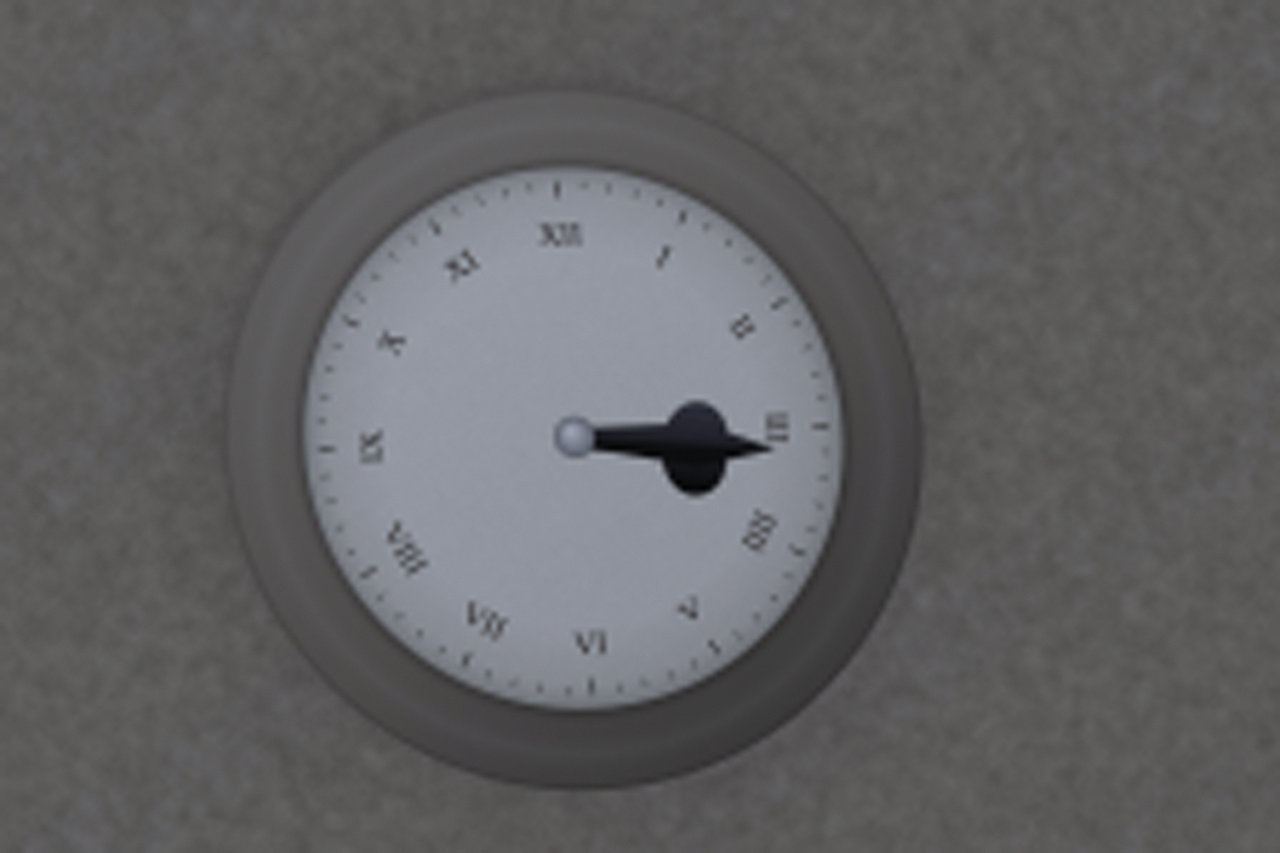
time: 3:16
